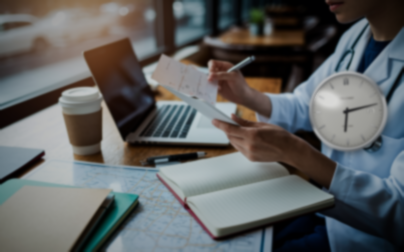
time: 6:13
